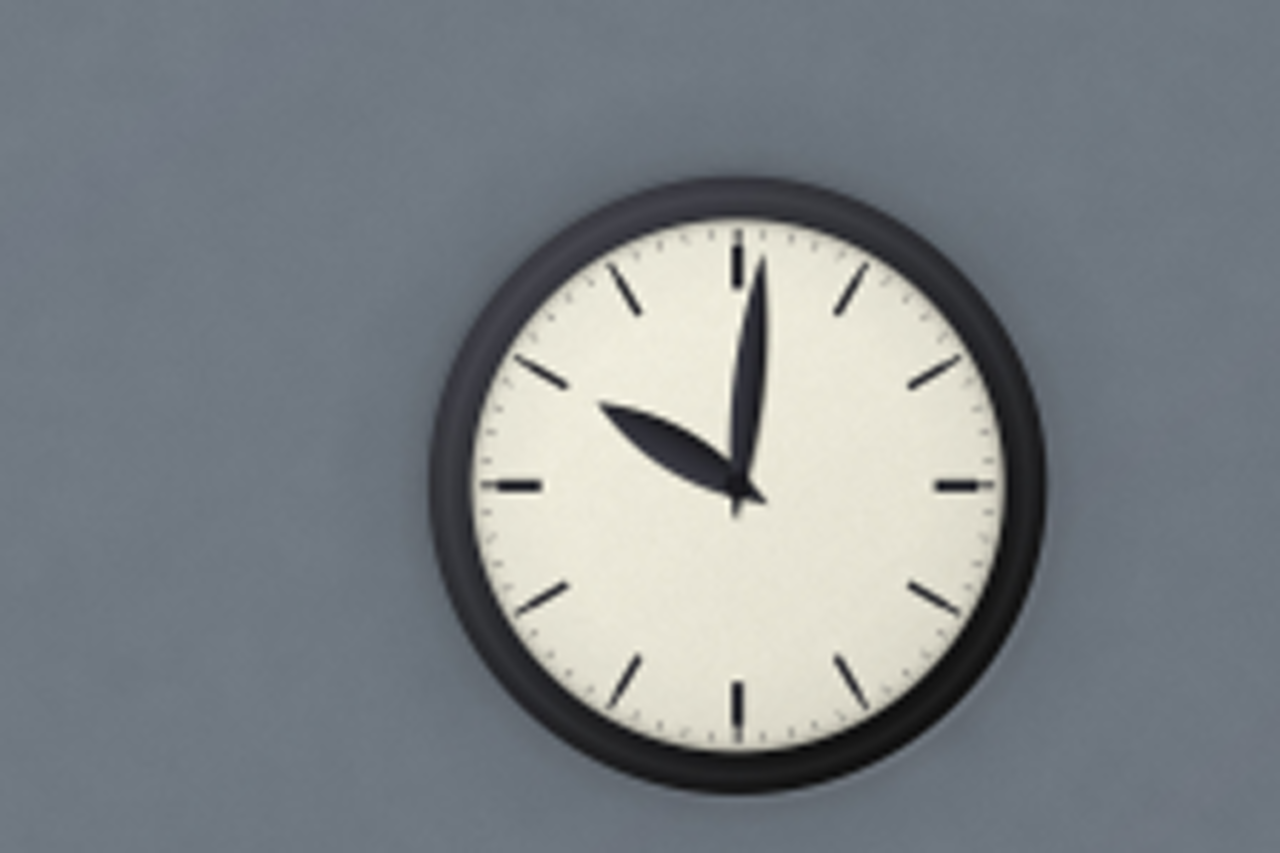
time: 10:01
